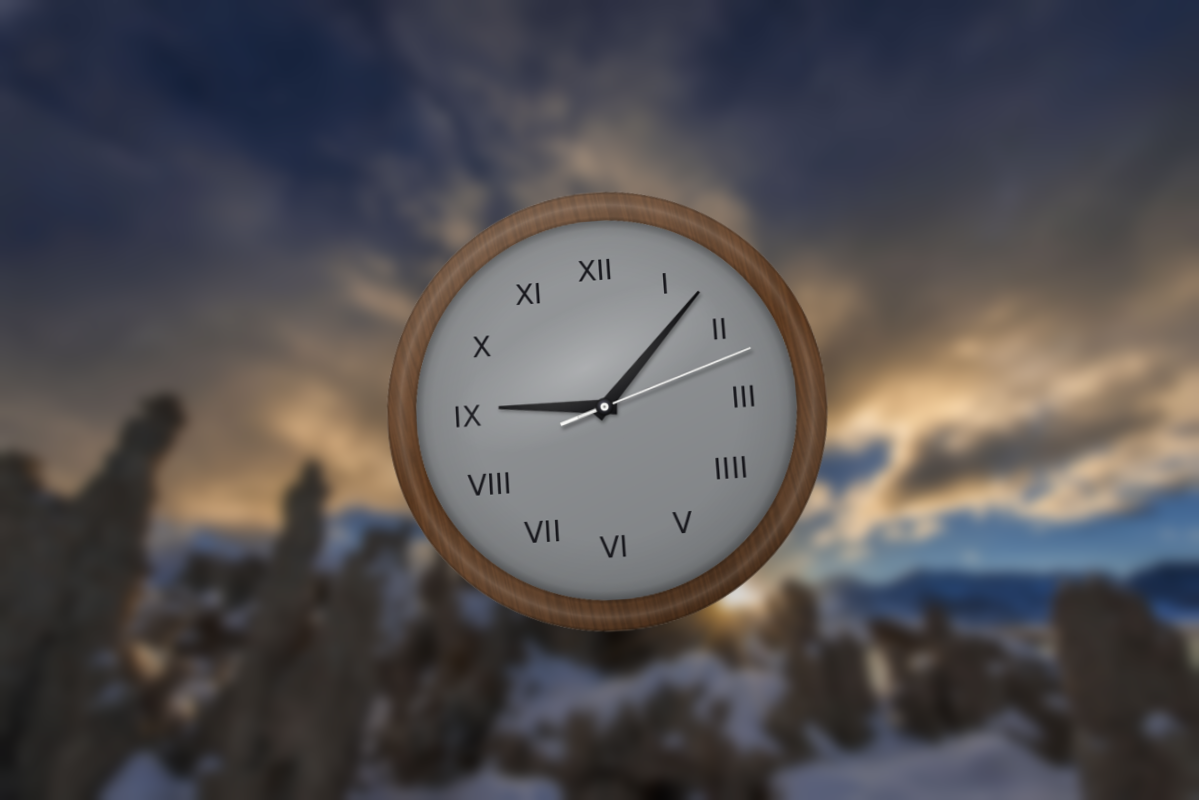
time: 9:07:12
